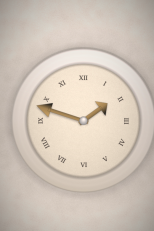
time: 1:48
